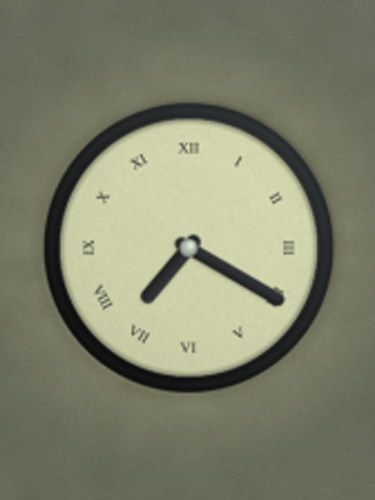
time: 7:20
